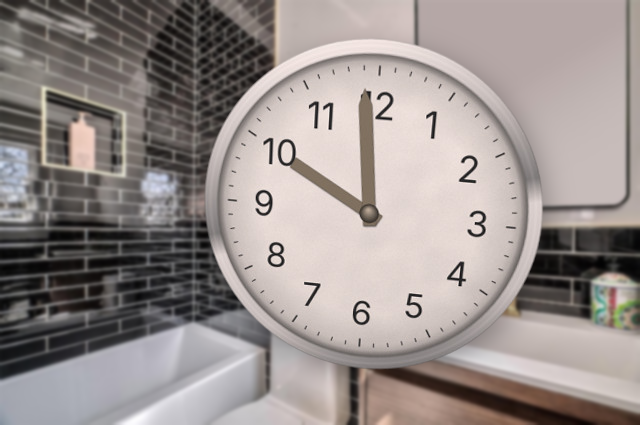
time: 9:59
